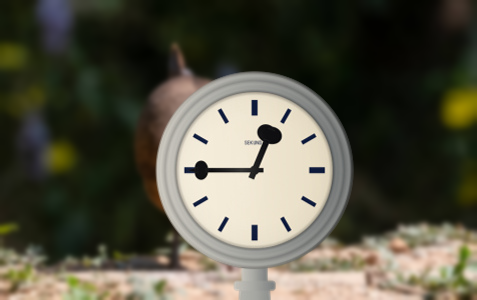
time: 12:45
